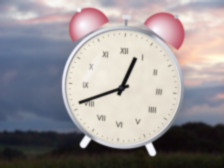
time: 12:41
